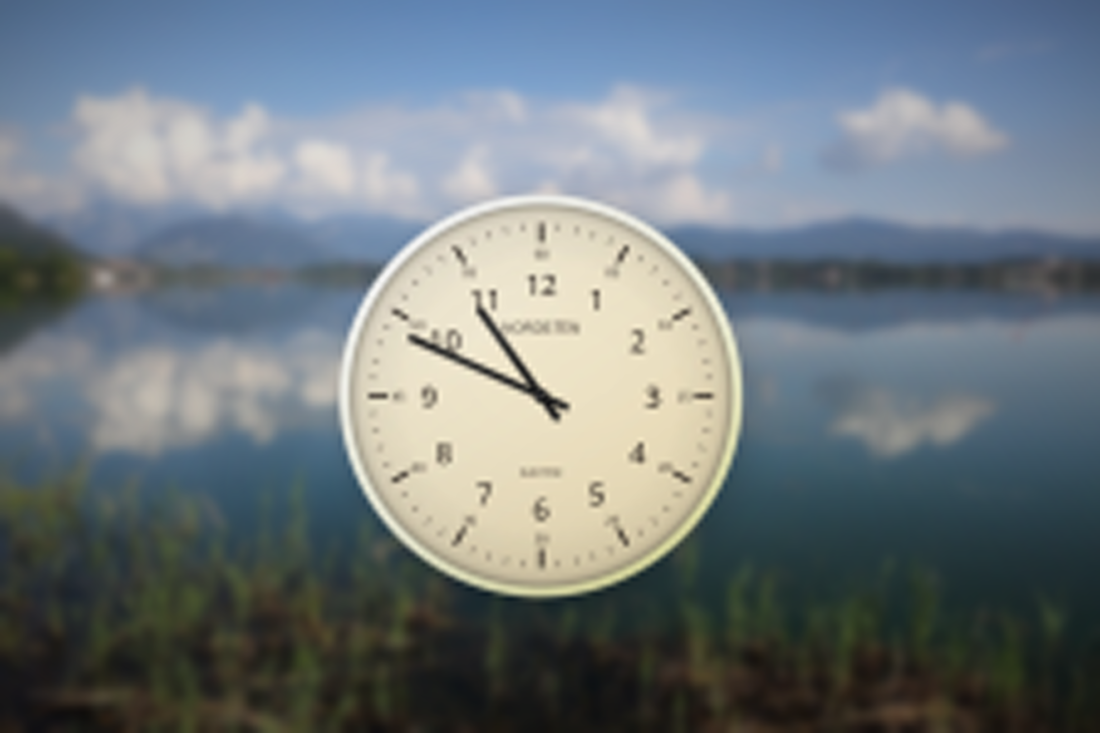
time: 10:49
